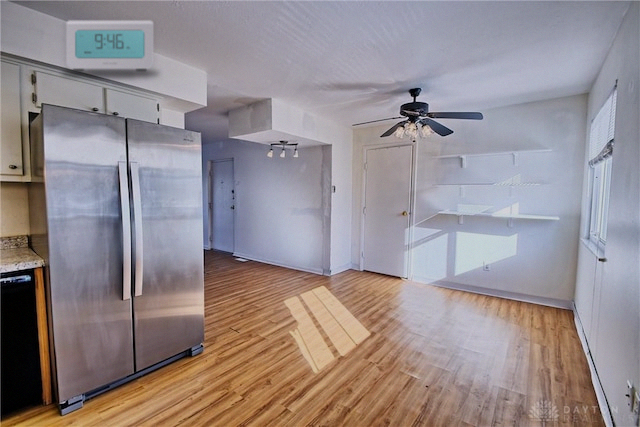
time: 9:46
